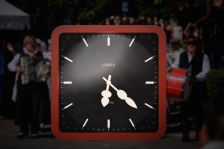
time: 6:22
